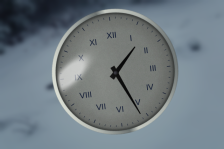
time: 1:26
